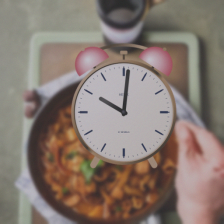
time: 10:01
